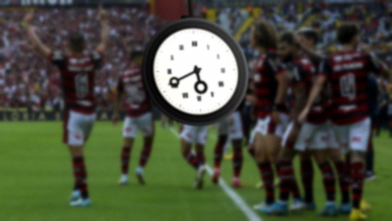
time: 5:41
